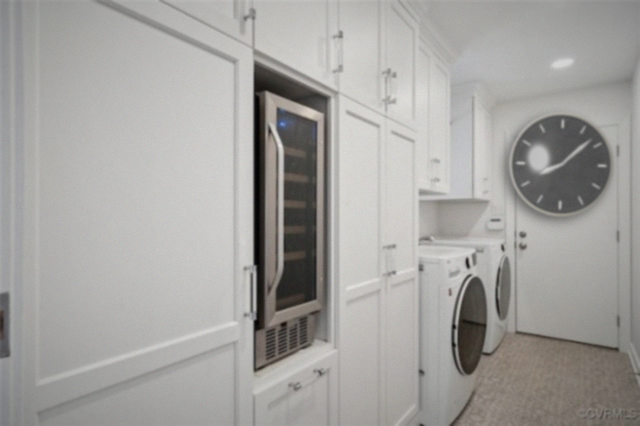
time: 8:08
